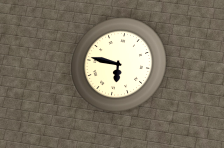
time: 5:46
